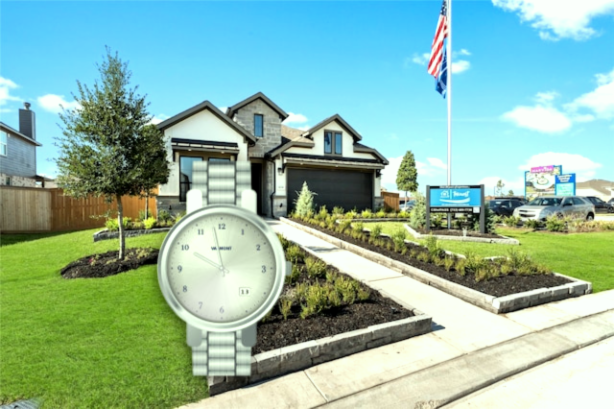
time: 9:58
